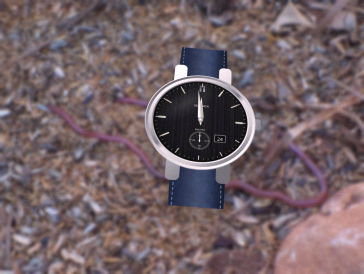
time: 11:59
